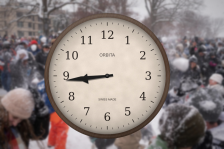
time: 8:44
